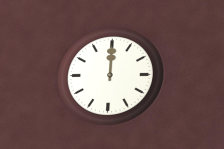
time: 12:00
